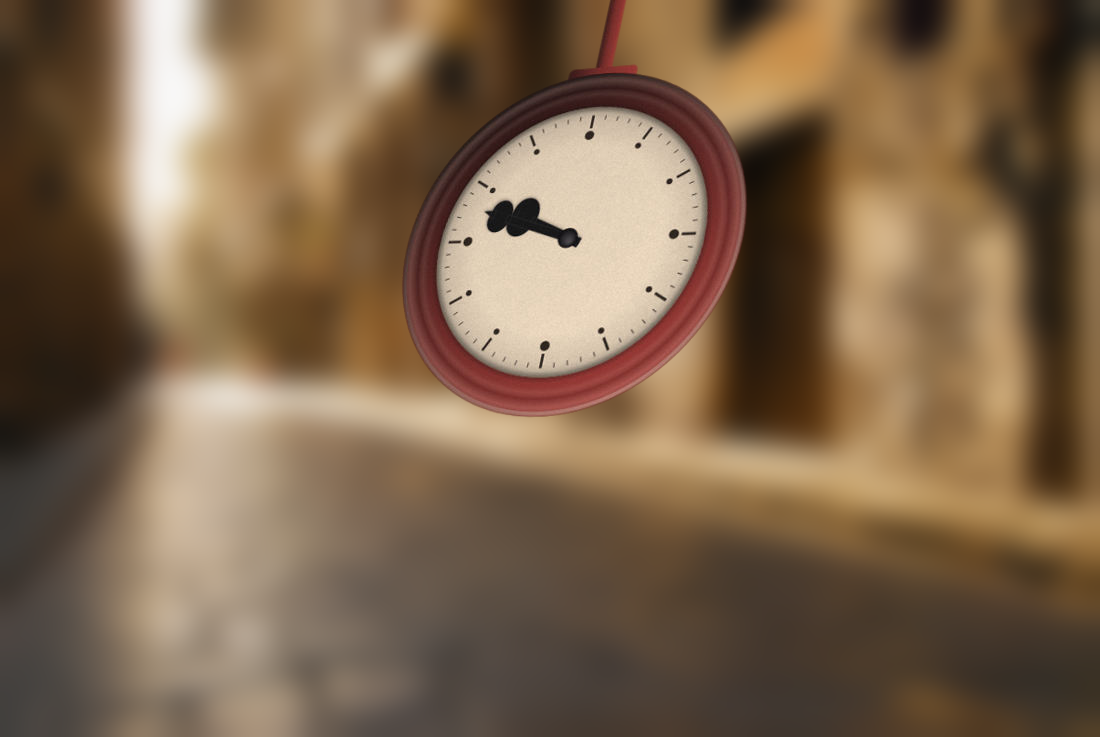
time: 9:48
